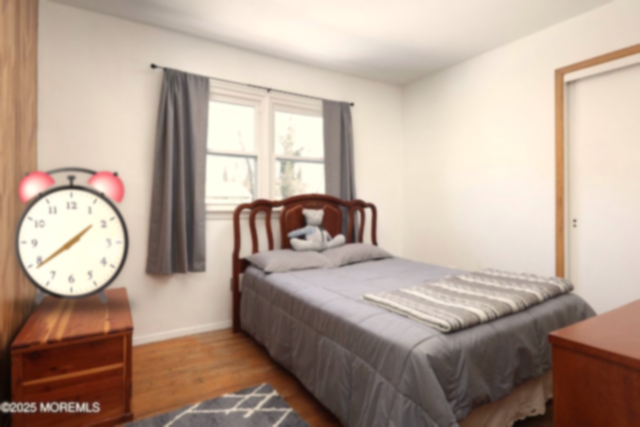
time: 1:39
